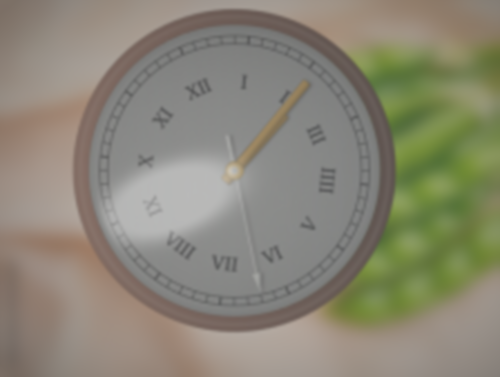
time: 2:10:32
